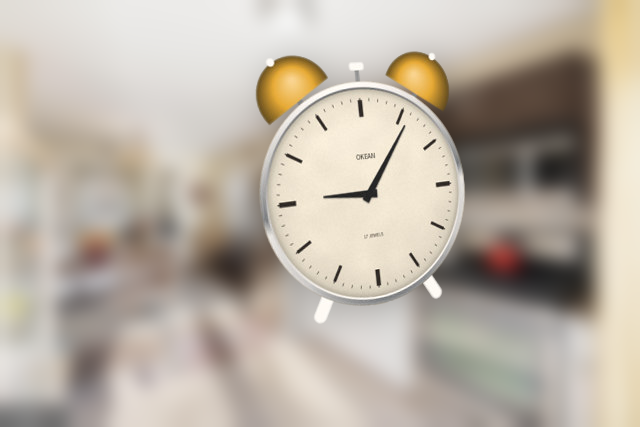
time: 9:06
